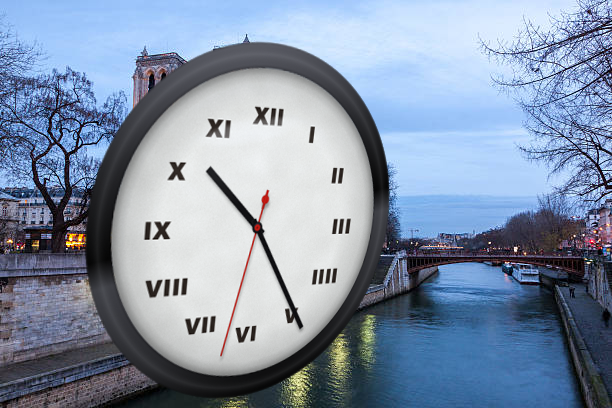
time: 10:24:32
